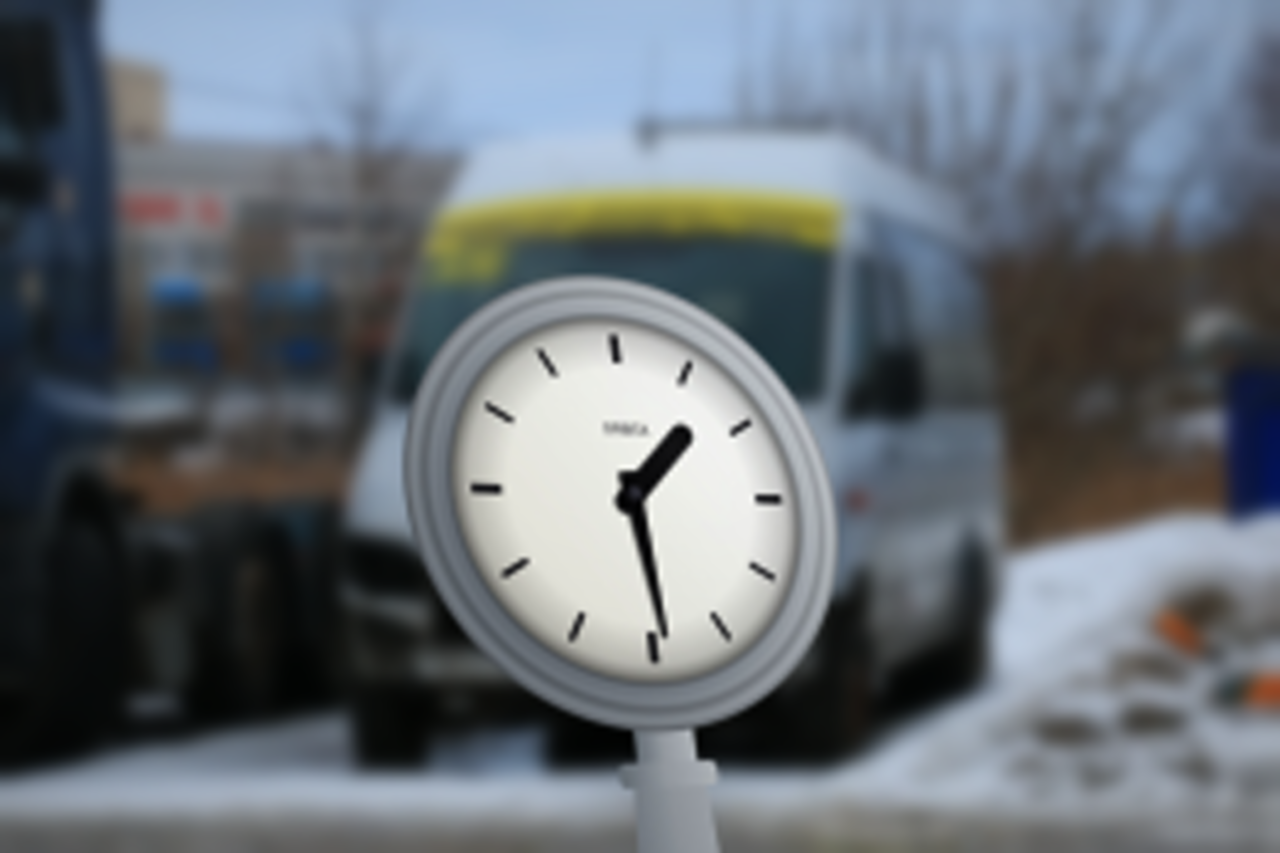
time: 1:29
